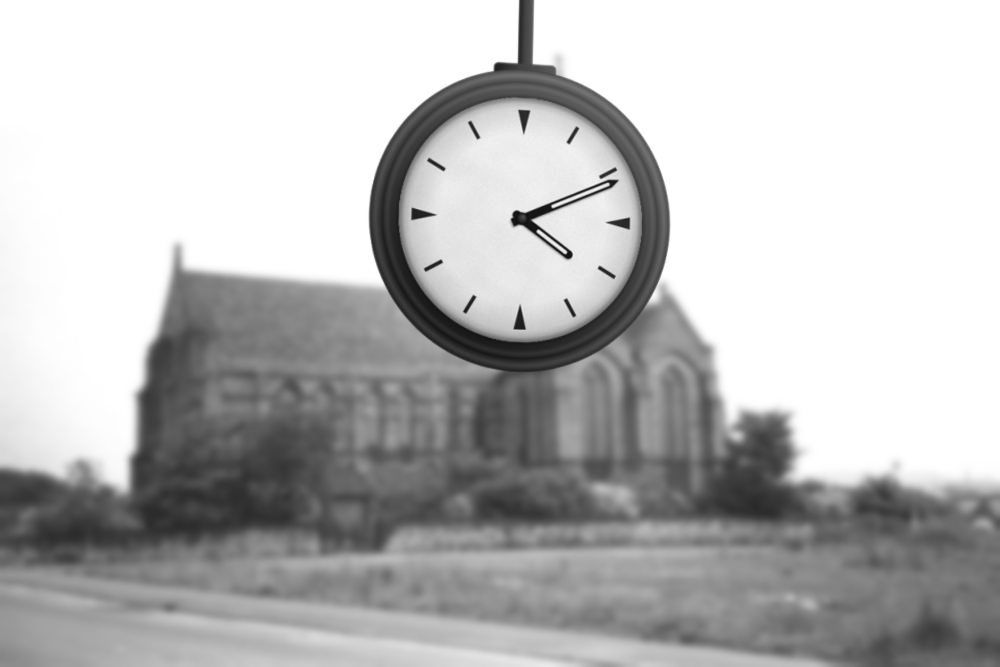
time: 4:11
